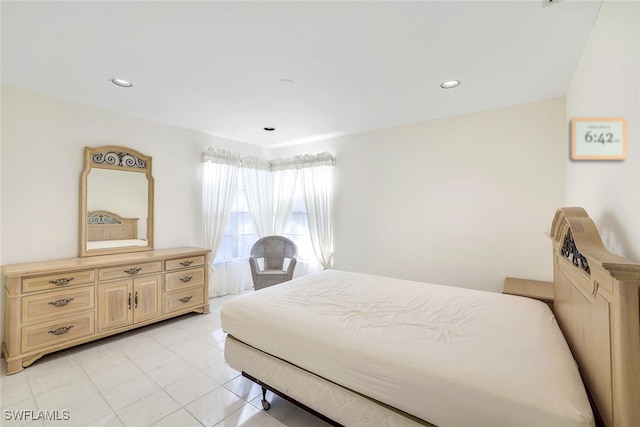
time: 6:42
